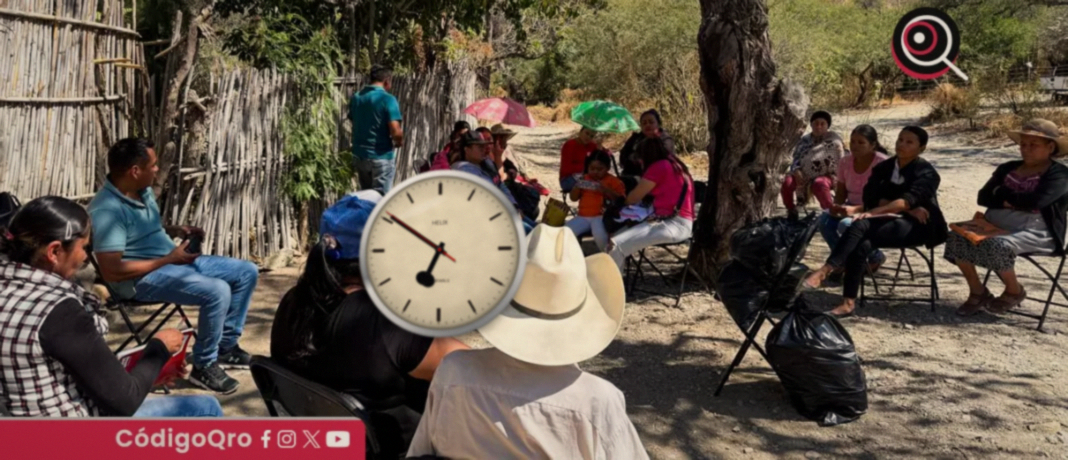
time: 6:50:51
